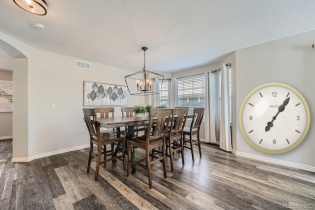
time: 7:06
